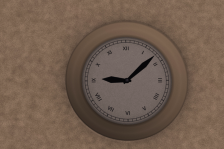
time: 9:08
